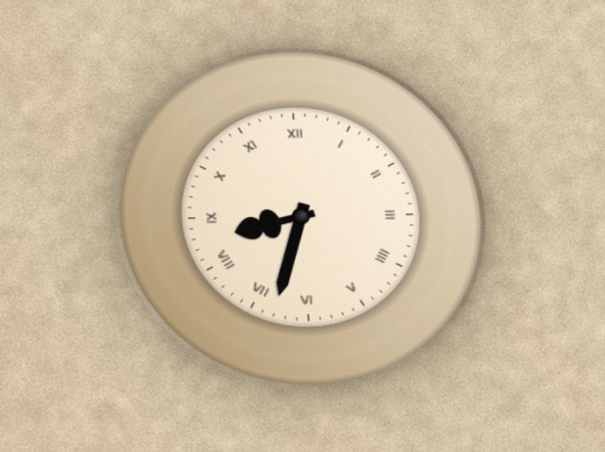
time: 8:33
